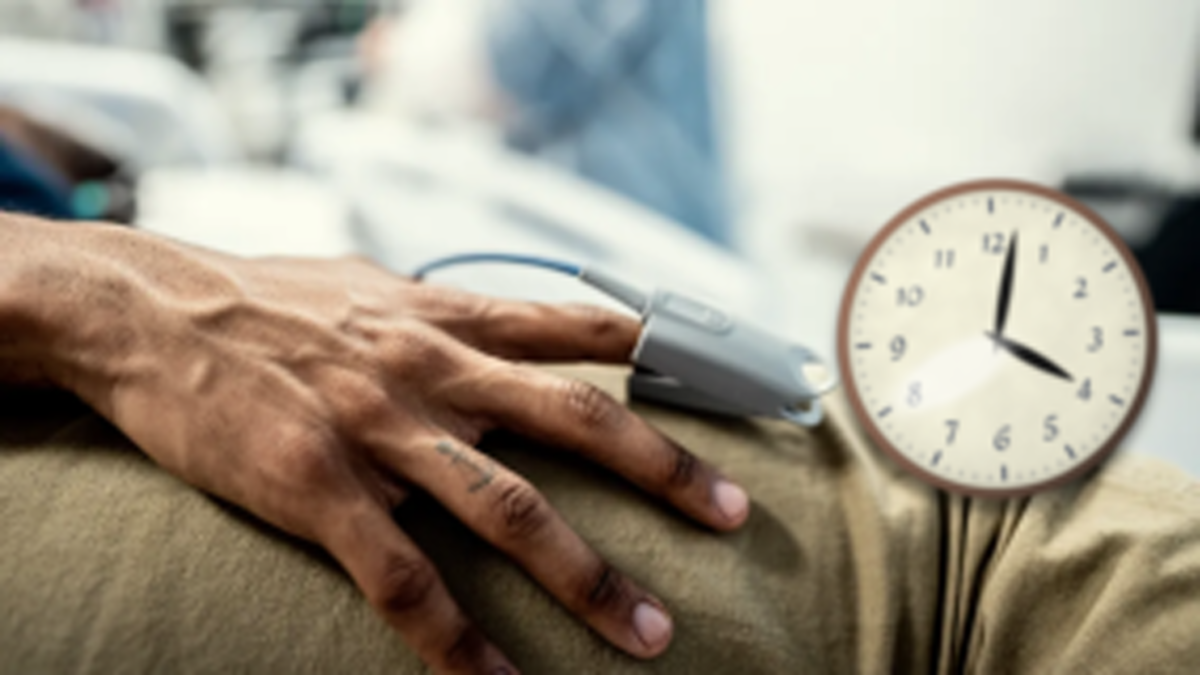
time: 4:02
